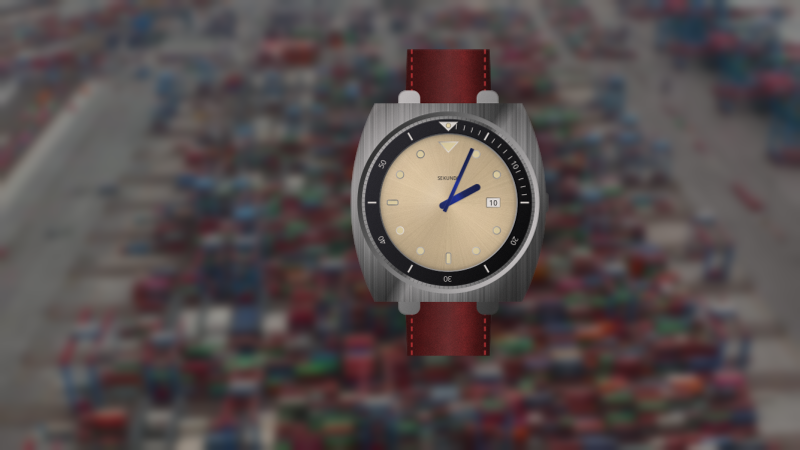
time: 2:04
